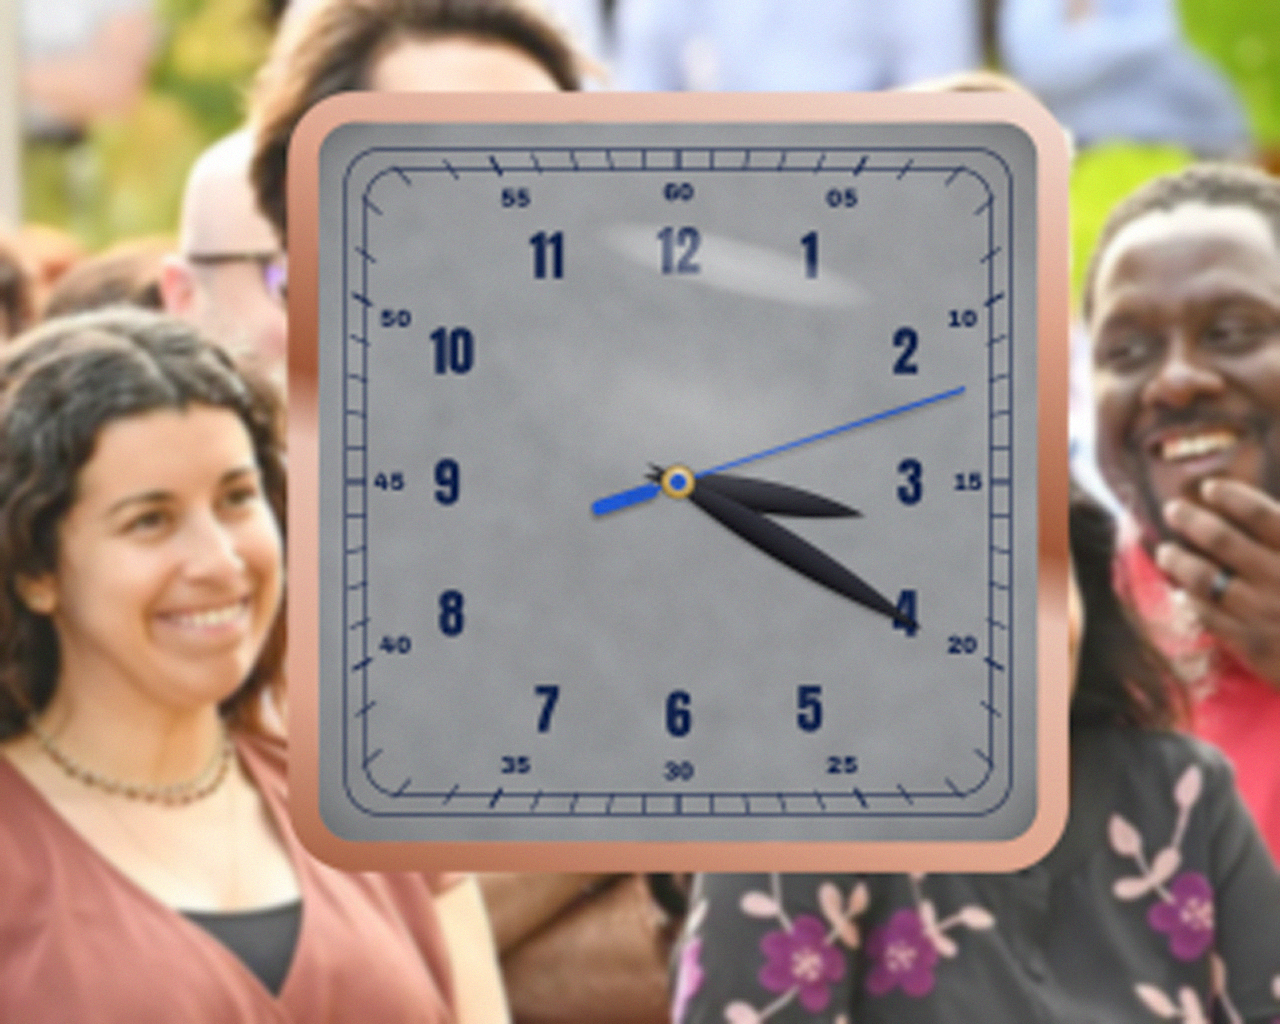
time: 3:20:12
